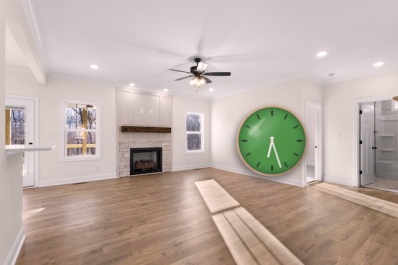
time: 6:27
